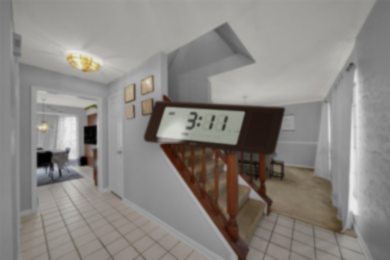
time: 3:11
